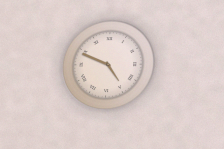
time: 4:49
